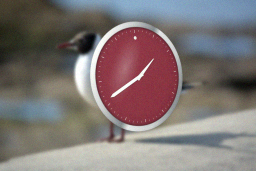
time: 1:41
